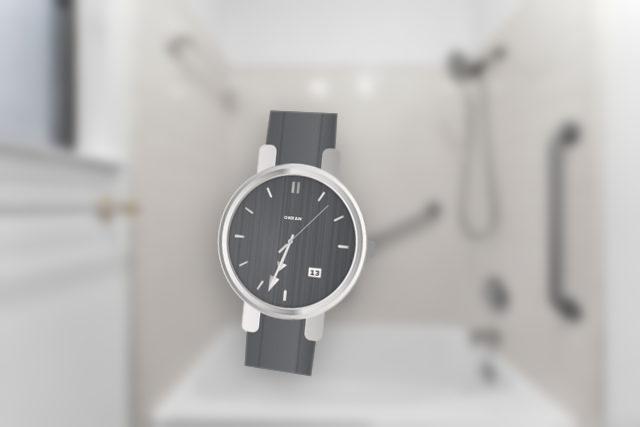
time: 6:33:07
